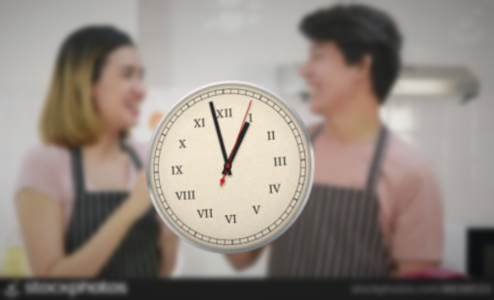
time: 12:58:04
